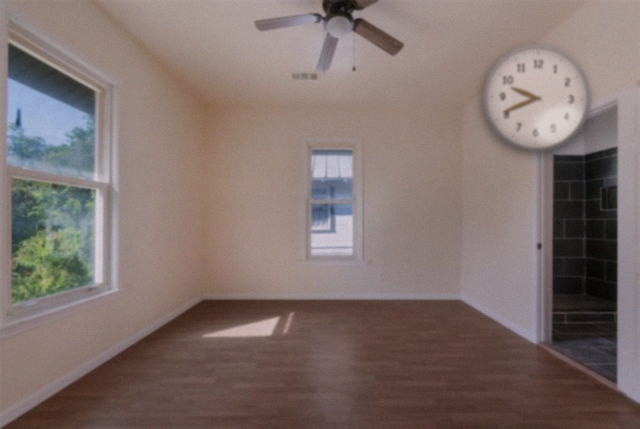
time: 9:41
